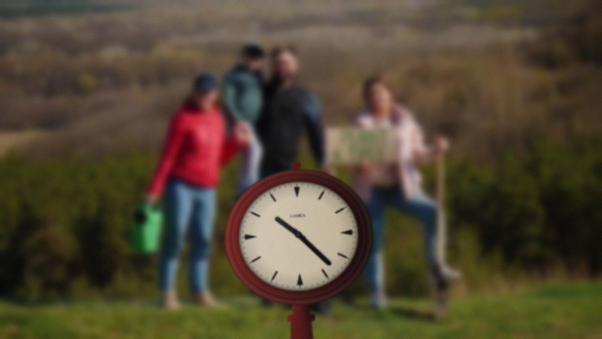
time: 10:23
